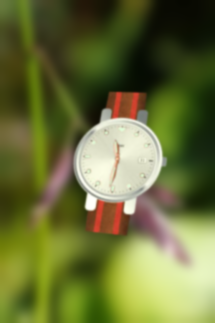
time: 11:31
